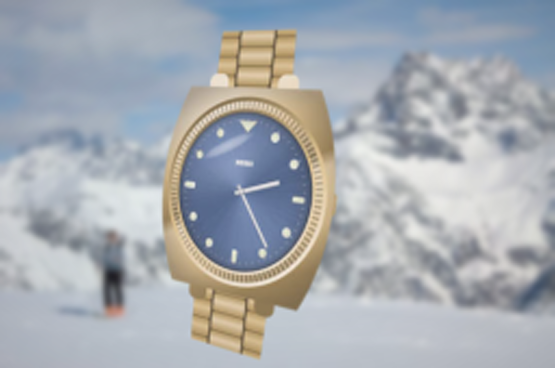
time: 2:24
